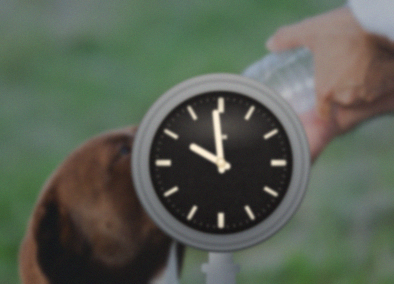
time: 9:59
